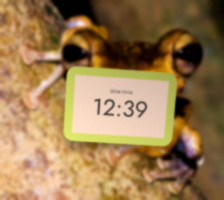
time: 12:39
